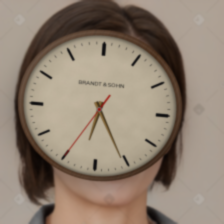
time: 6:25:35
